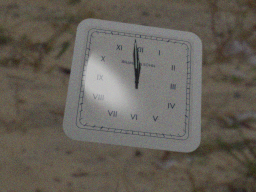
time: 11:59
